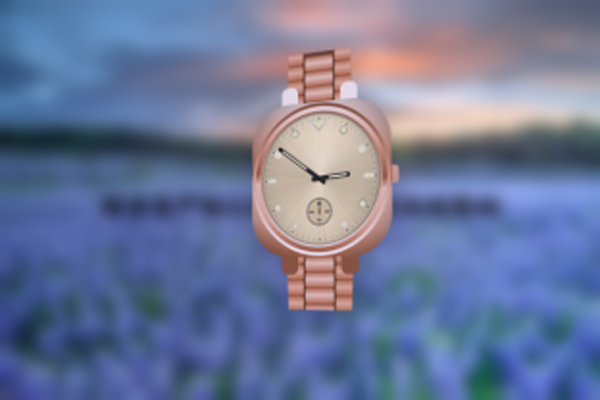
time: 2:51
